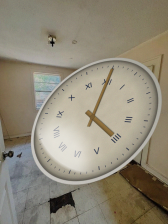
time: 4:00
